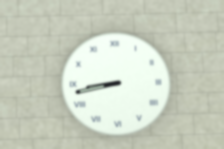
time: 8:43
